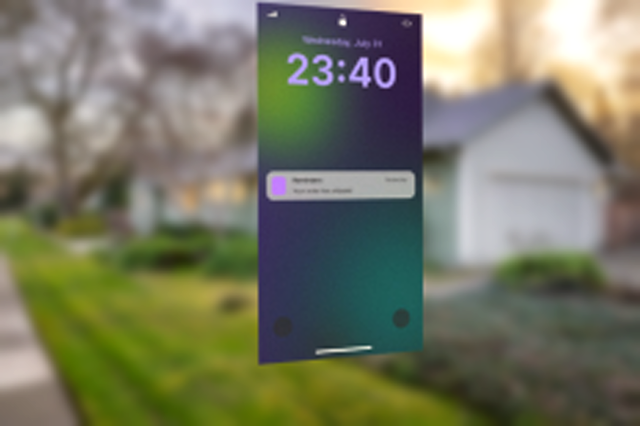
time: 23:40
